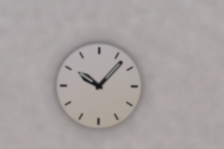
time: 10:07
